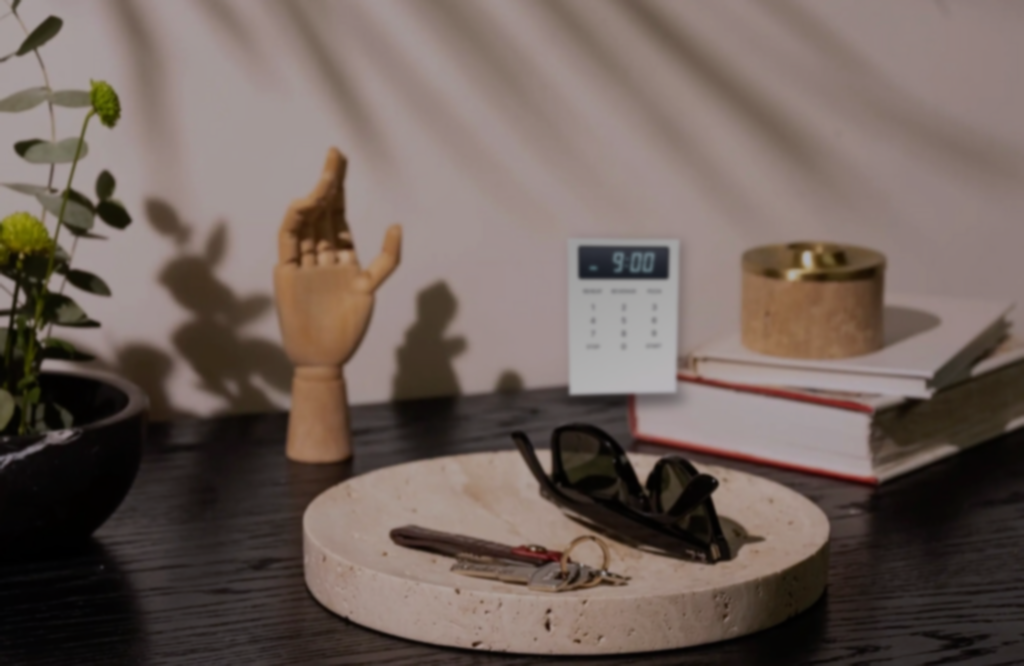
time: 9:00
